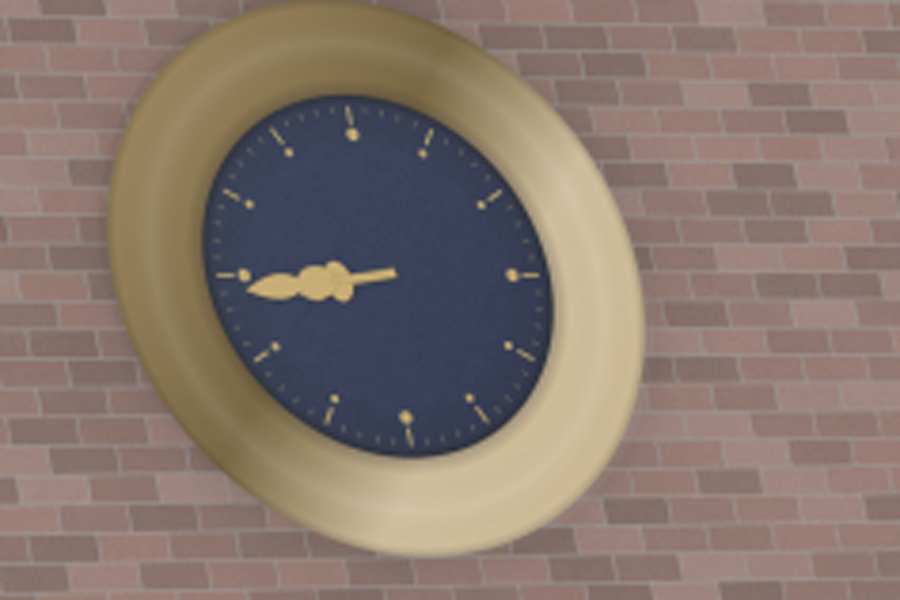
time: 8:44
